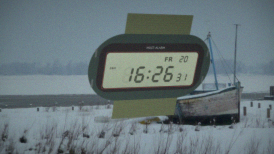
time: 16:26
